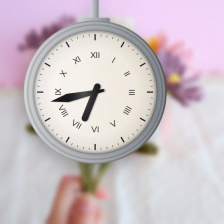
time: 6:43
